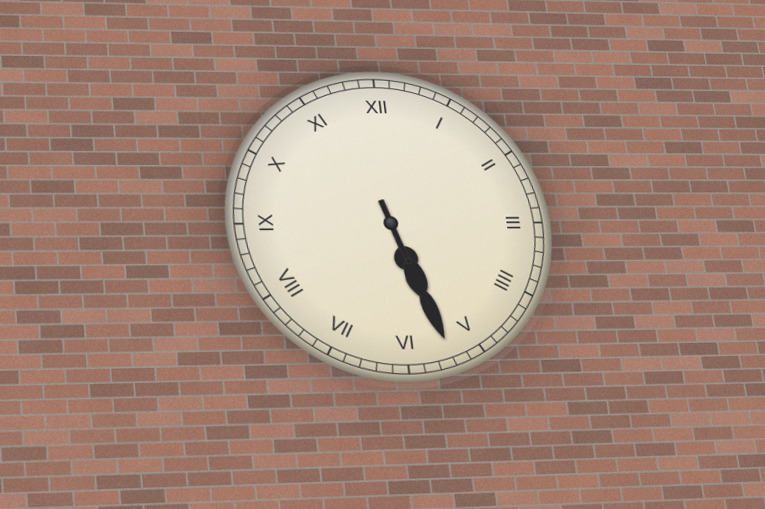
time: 5:27
